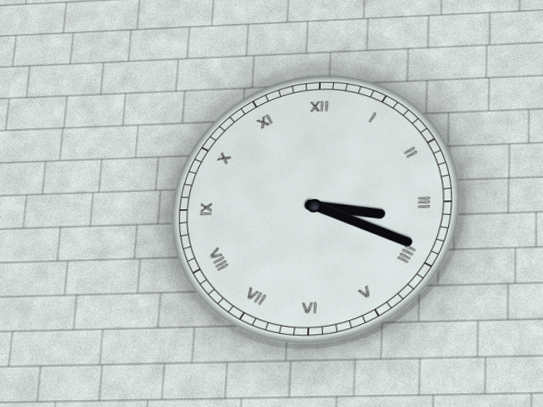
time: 3:19
